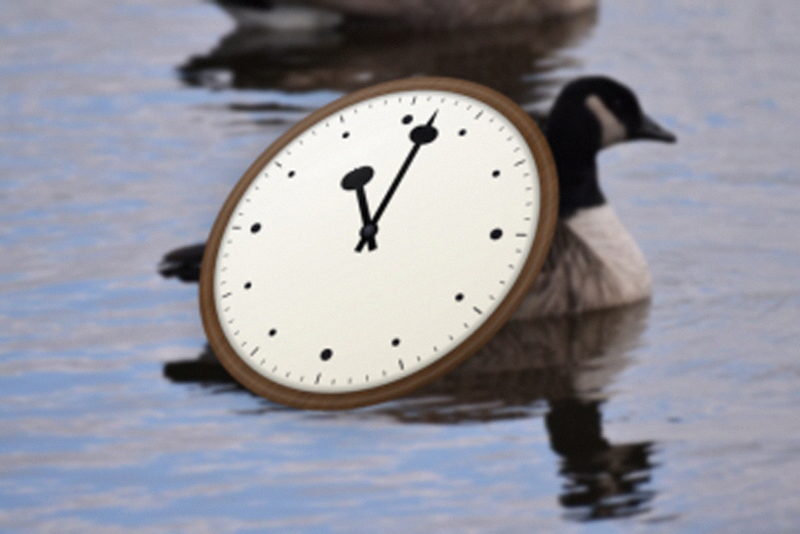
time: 11:02
